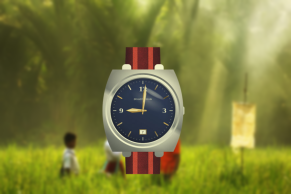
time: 9:01
